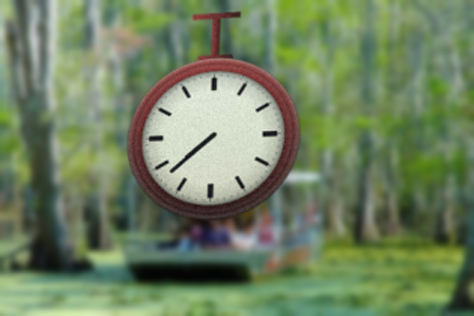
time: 7:38
